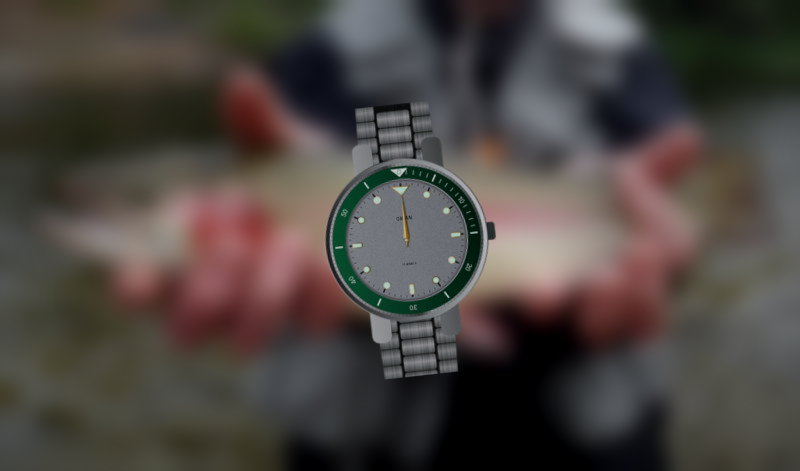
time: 12:00
